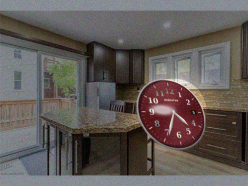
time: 4:34
